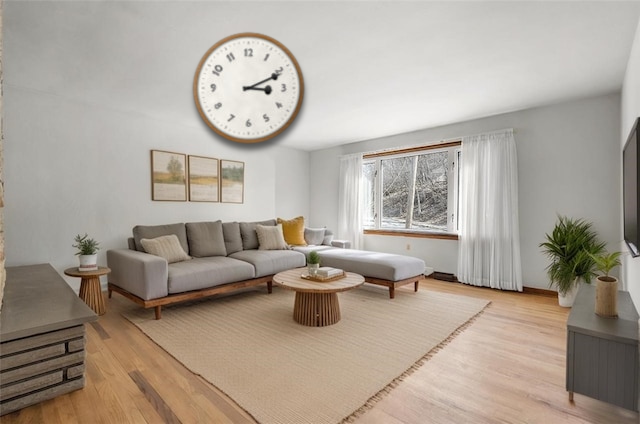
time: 3:11
